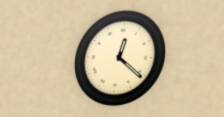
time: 12:21
